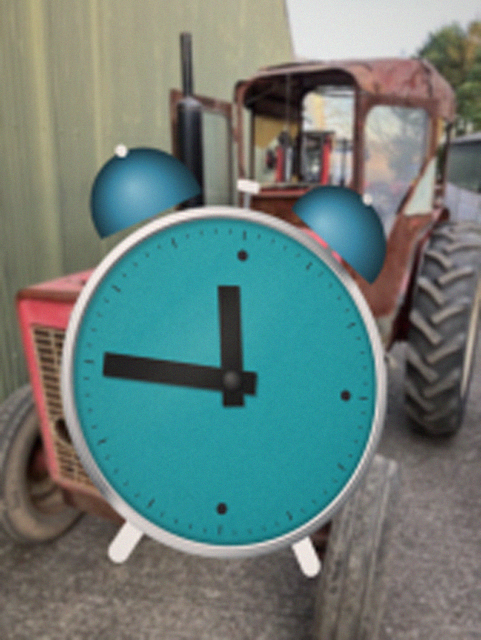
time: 11:45
